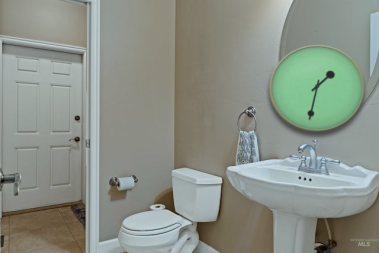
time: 1:32
